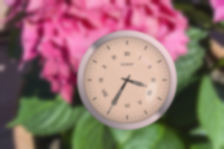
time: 3:35
